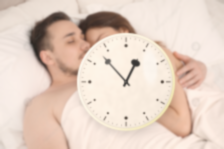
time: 12:53
